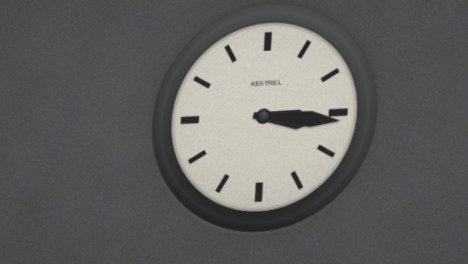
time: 3:16
